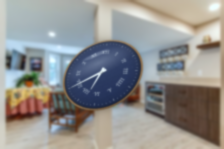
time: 6:40
